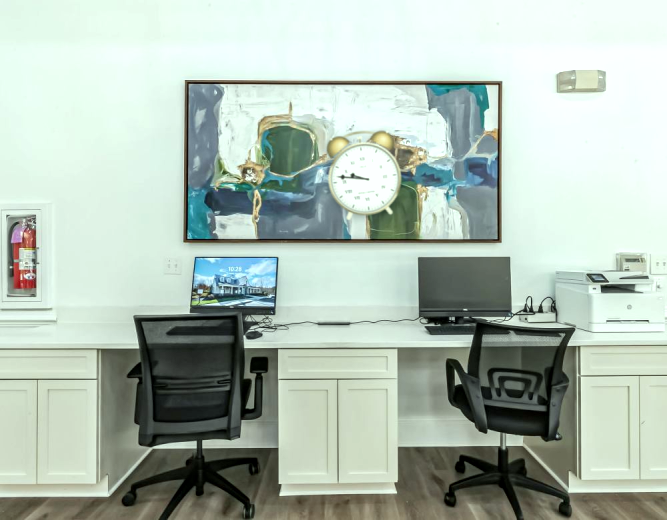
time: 9:47
